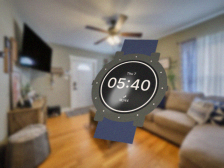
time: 5:40
